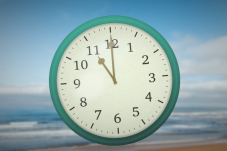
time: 11:00
